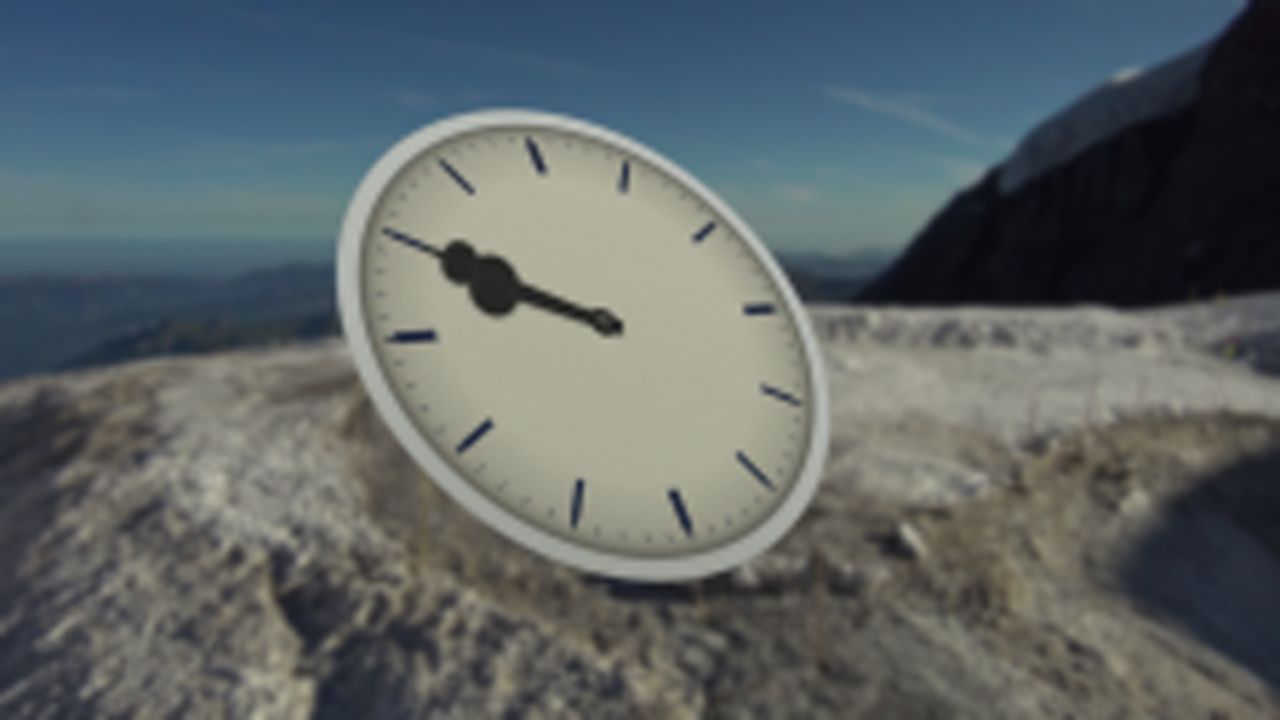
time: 9:50
